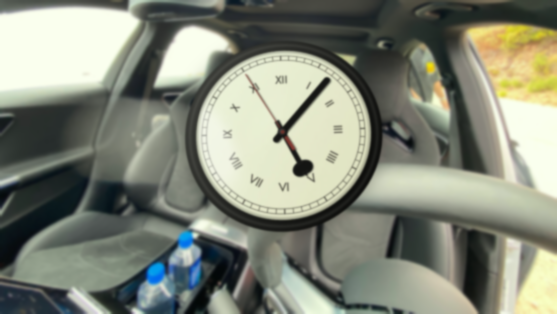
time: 5:06:55
